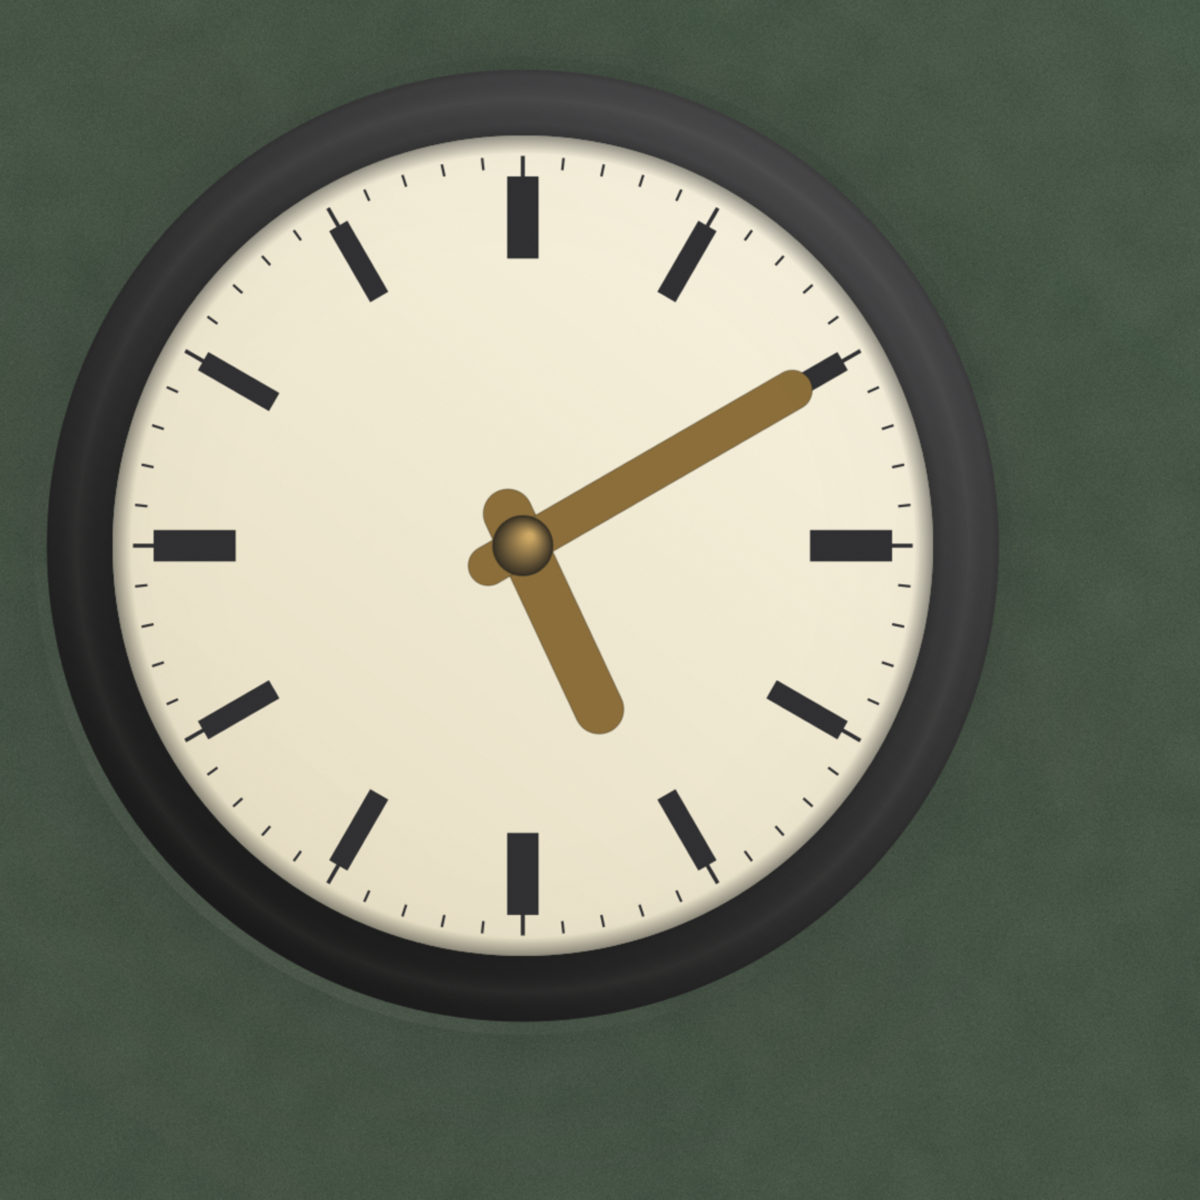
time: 5:10
